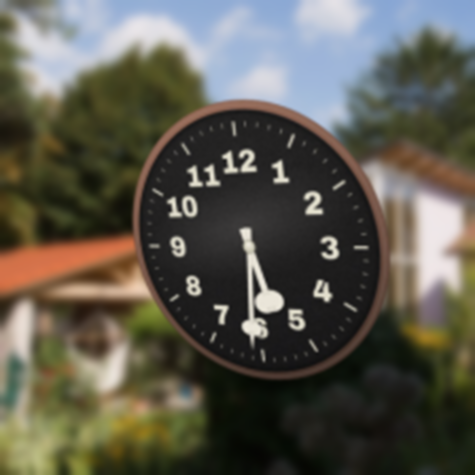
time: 5:31
